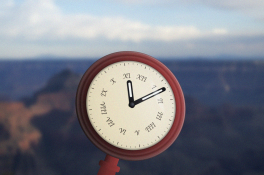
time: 11:07
